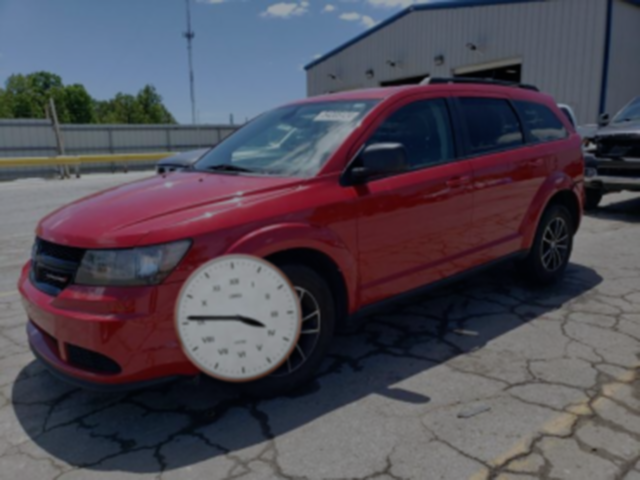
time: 3:46
